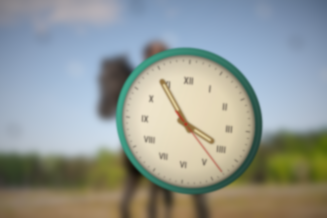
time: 3:54:23
